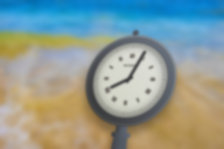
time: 8:04
